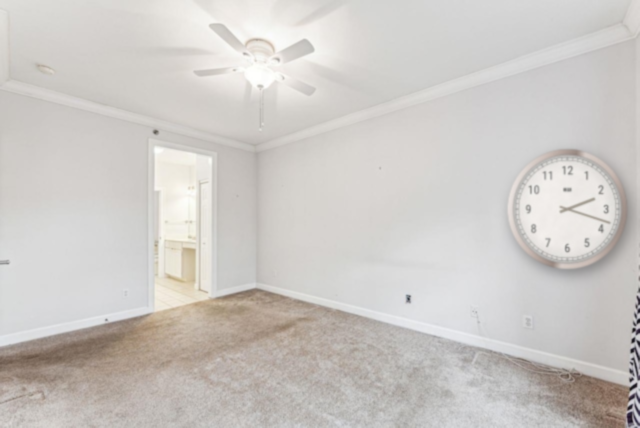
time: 2:18
